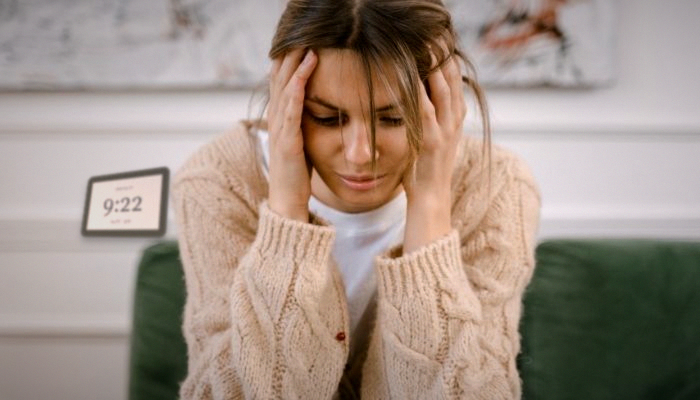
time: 9:22
